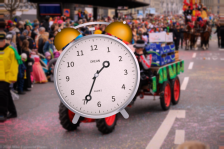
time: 1:34
